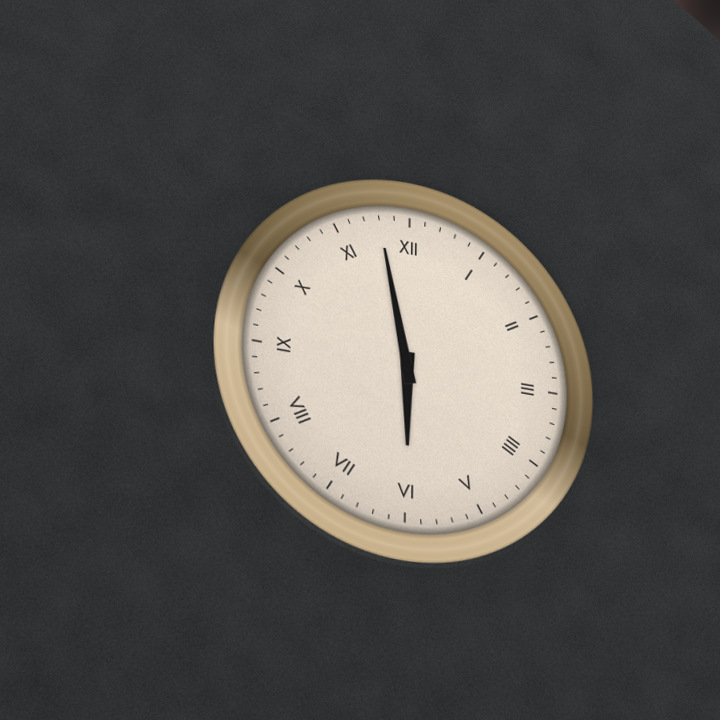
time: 5:58
